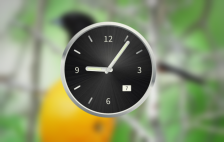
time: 9:06
